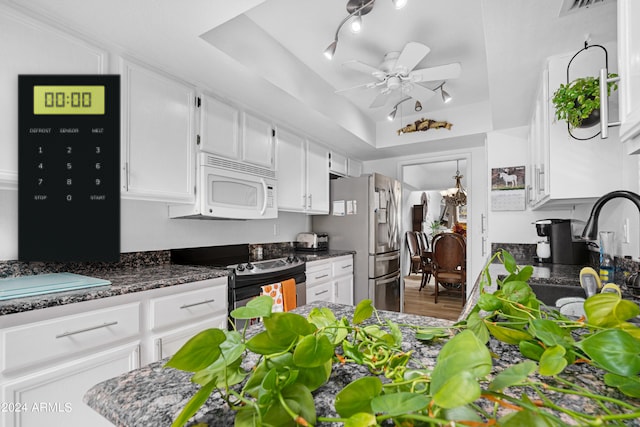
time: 0:00
